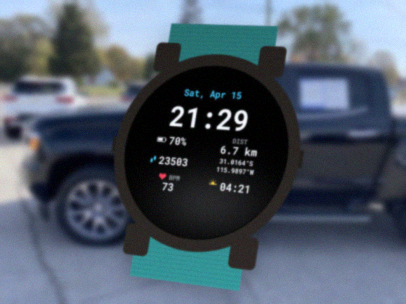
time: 21:29
